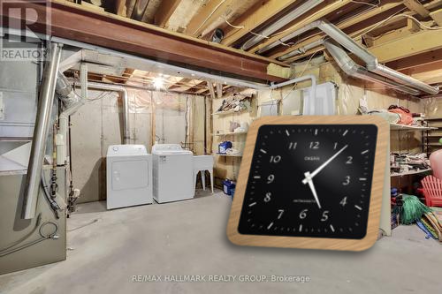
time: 5:07
